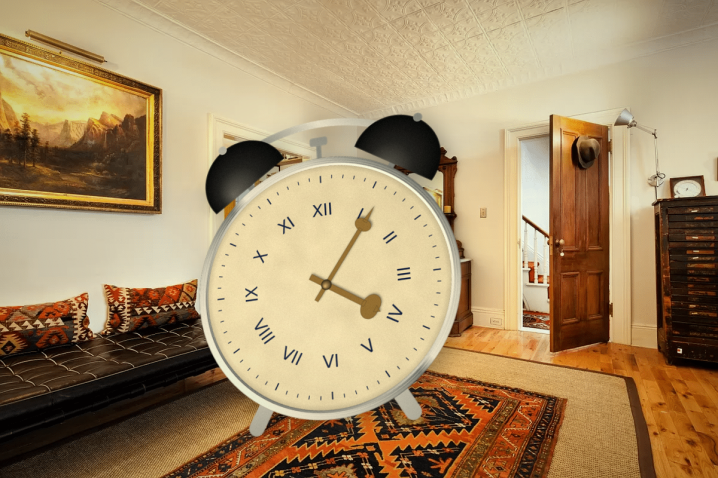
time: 4:06
